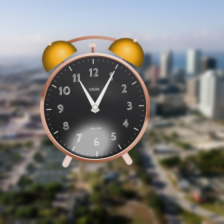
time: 11:05
